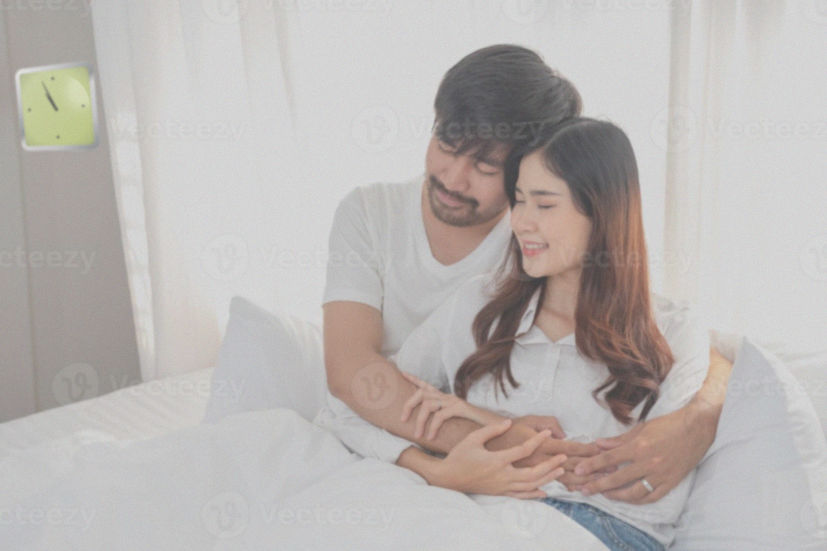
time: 10:56
